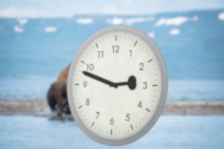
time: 2:48
